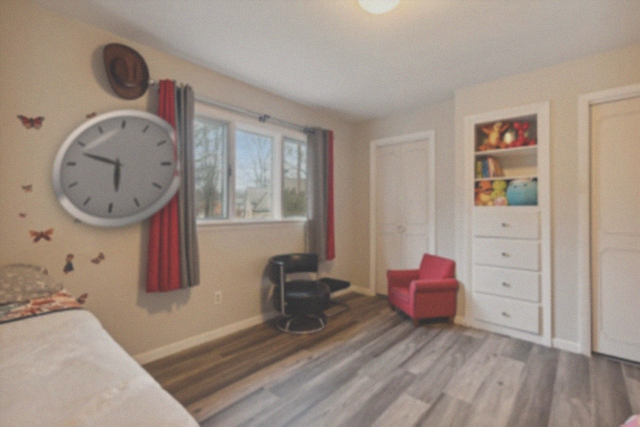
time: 5:48
